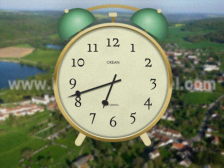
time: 6:42
